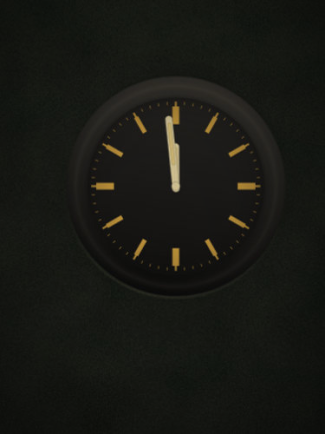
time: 11:59
